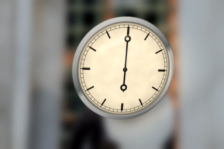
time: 6:00
